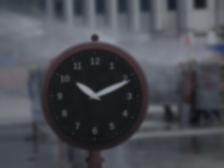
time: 10:11
